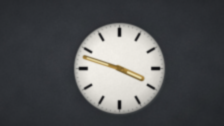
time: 3:48
